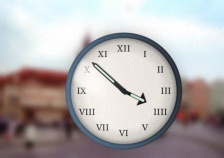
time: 3:52
